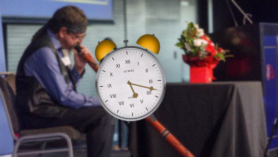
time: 5:18
